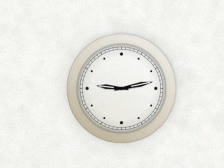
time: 9:13
